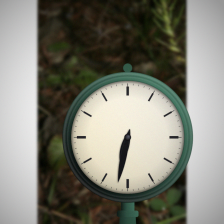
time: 6:32
